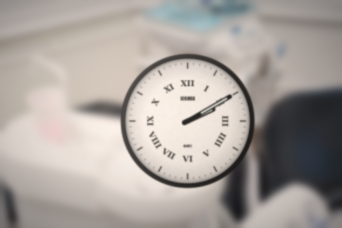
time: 2:10
